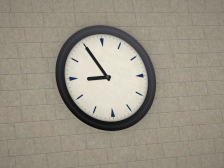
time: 8:55
